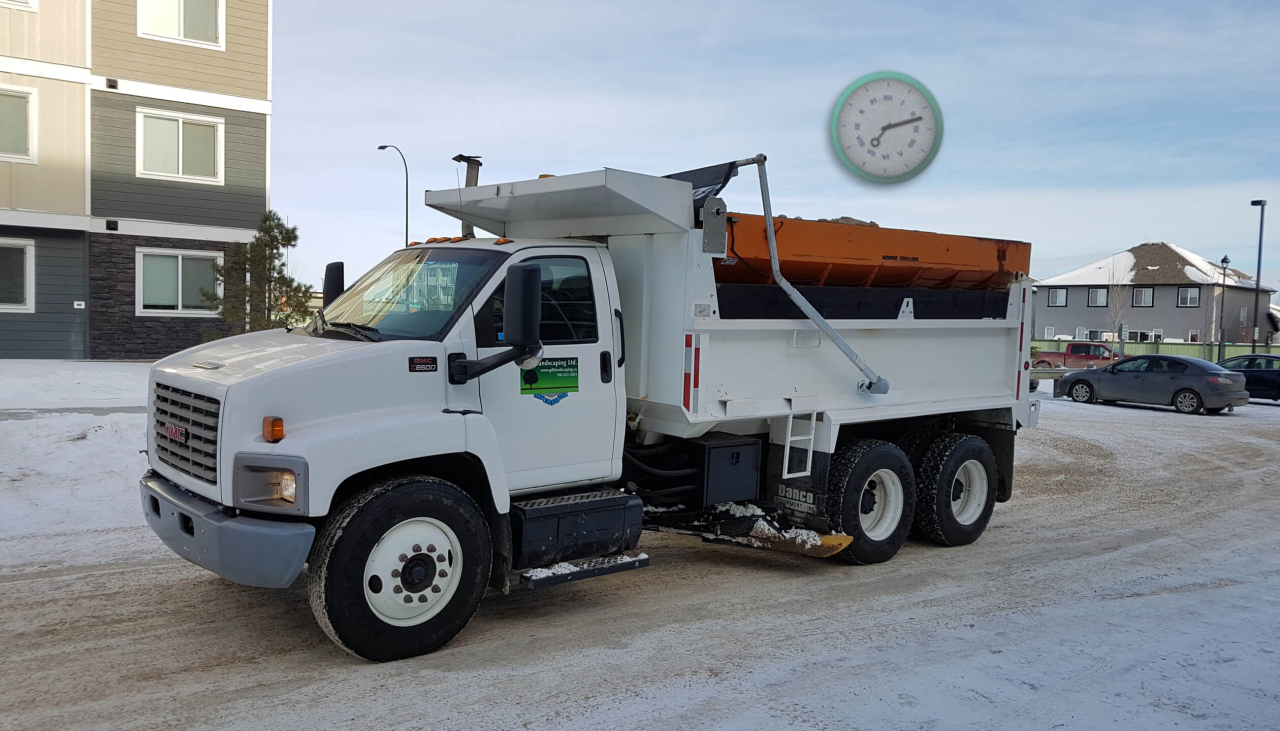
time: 7:12
